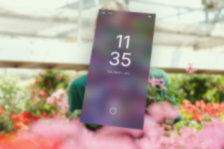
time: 11:35
